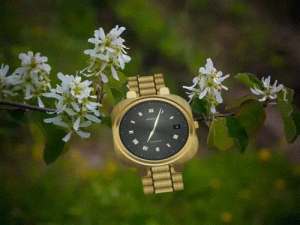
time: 7:04
